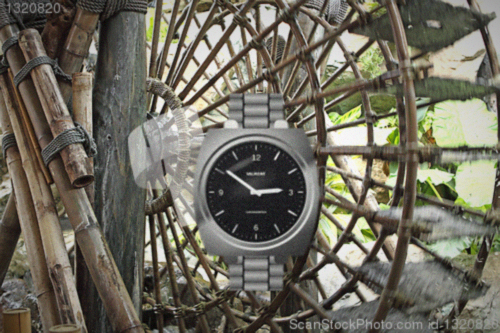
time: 2:51
